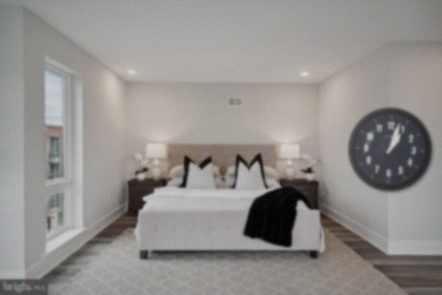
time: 1:03
